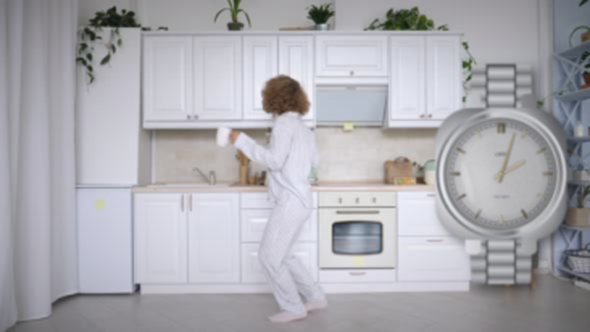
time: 2:03
